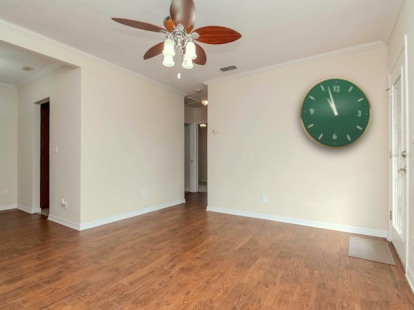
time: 10:57
